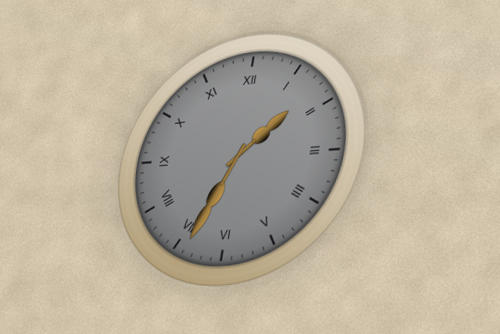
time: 1:34
